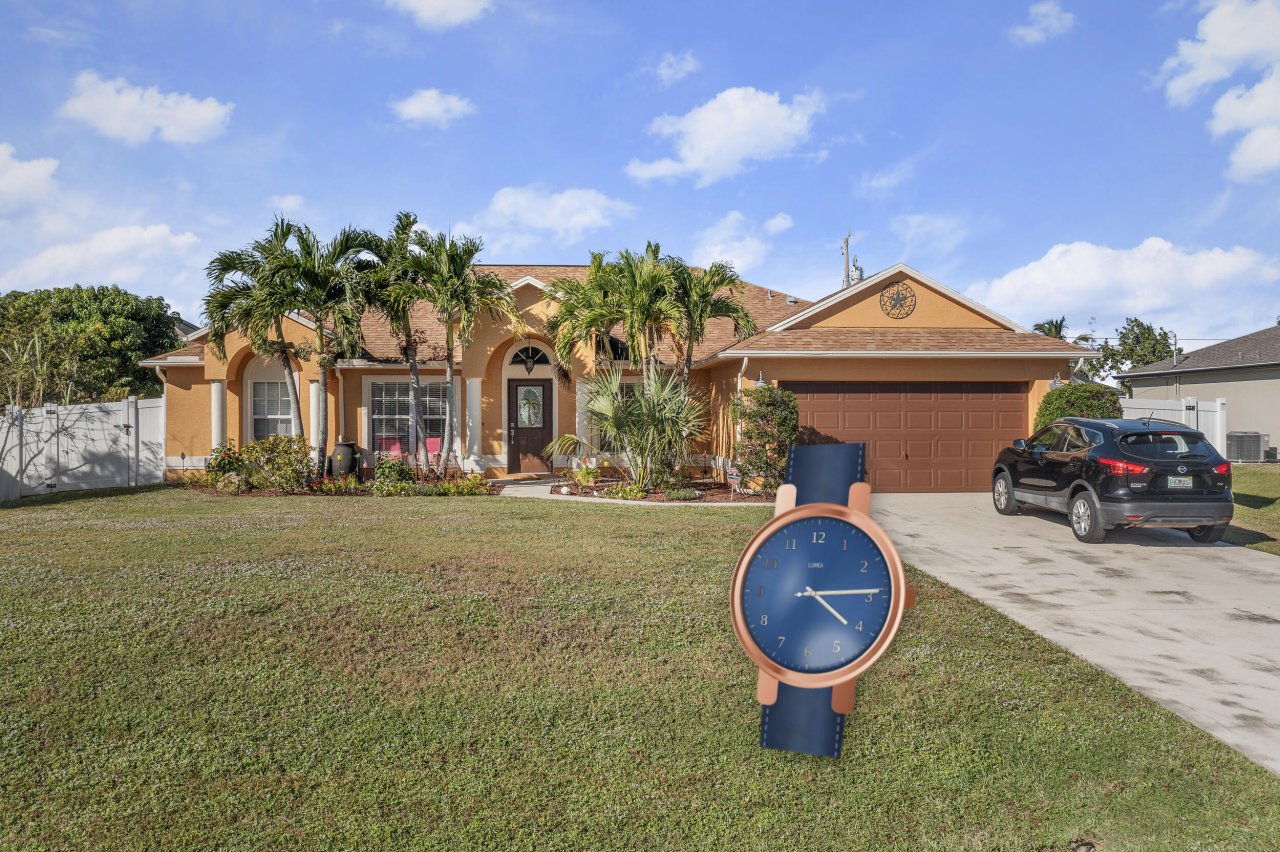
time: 4:14:14
